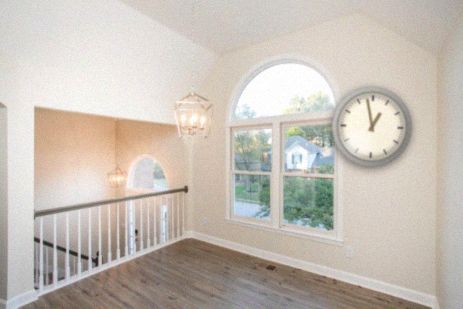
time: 12:58
